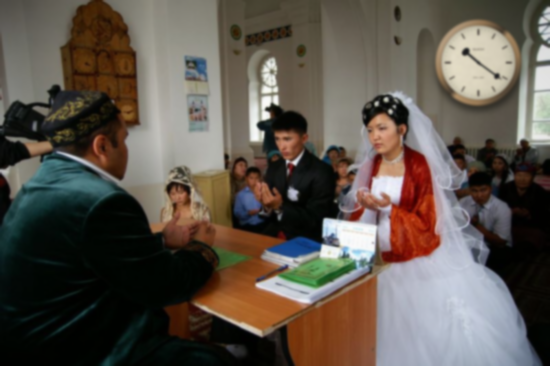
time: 10:21
